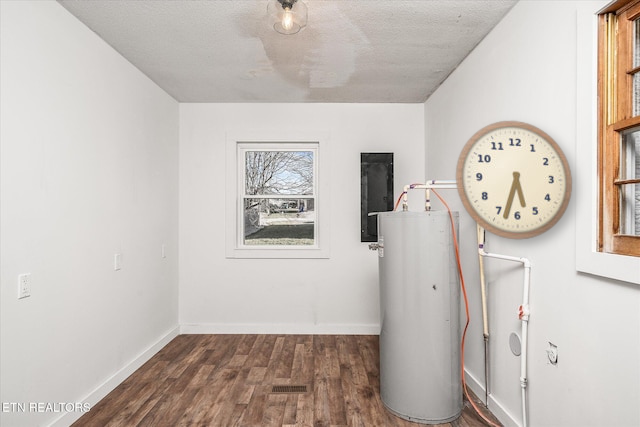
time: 5:33
